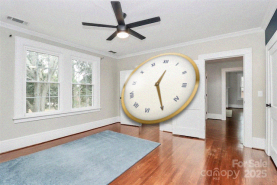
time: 12:25
